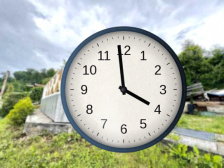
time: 3:59
